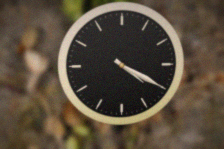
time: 4:20
